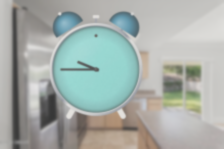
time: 9:45
